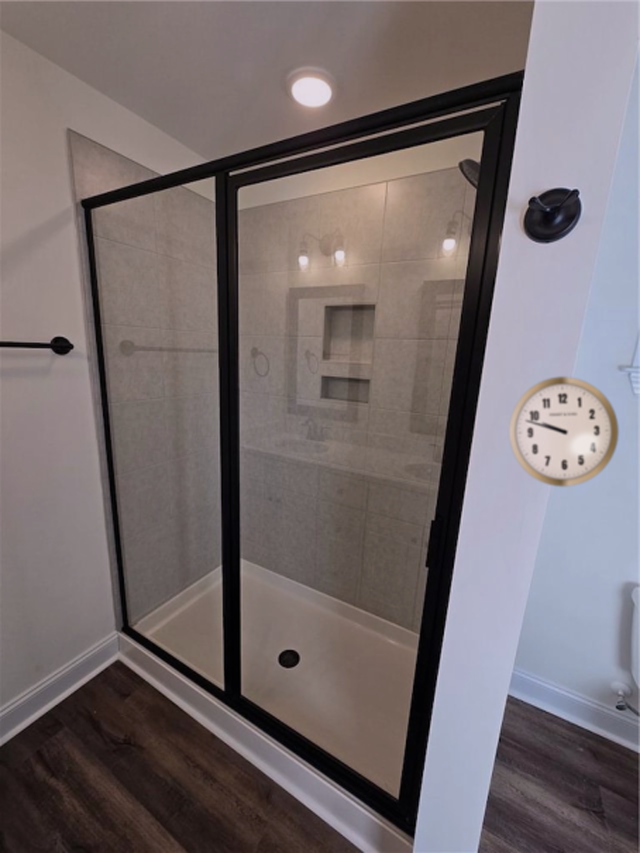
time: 9:48
